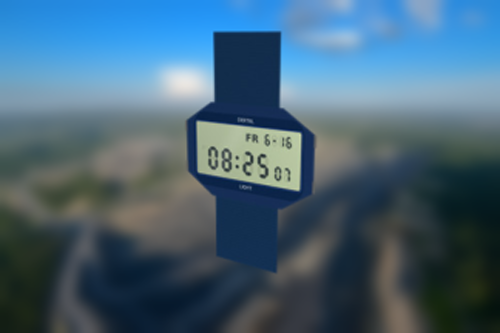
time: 8:25:07
